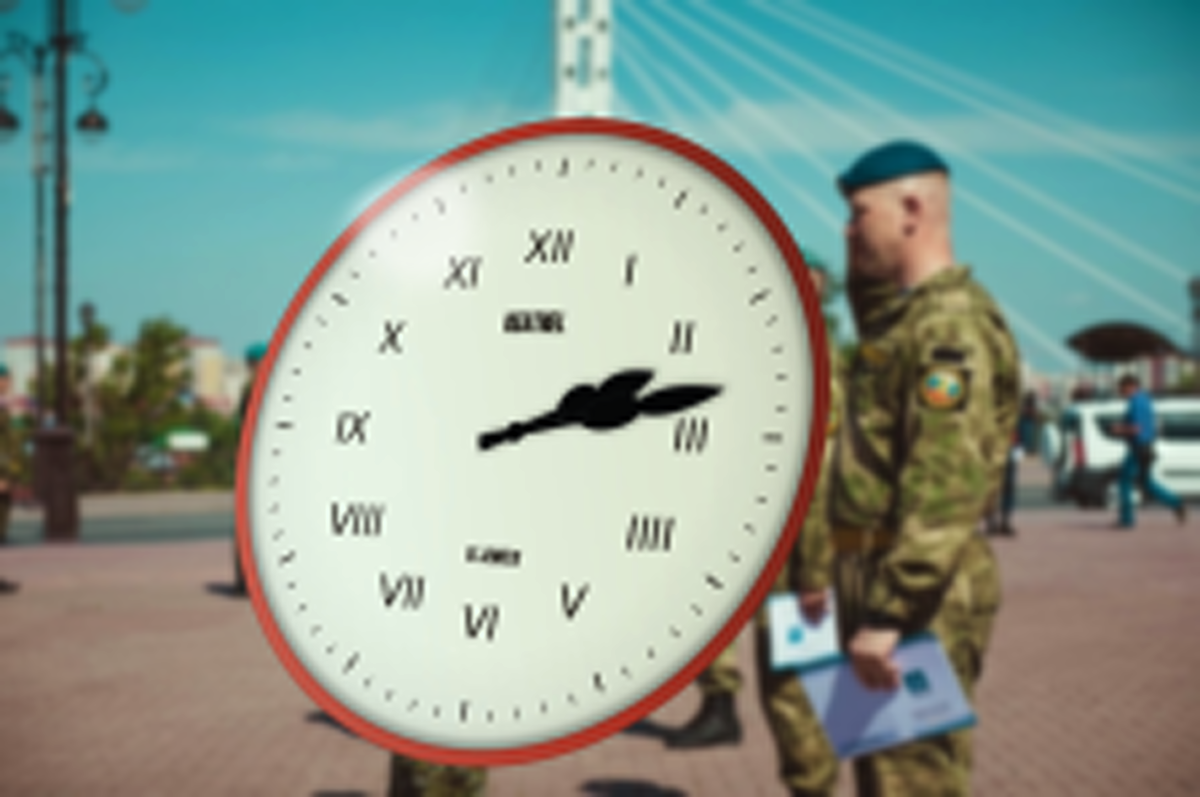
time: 2:13
